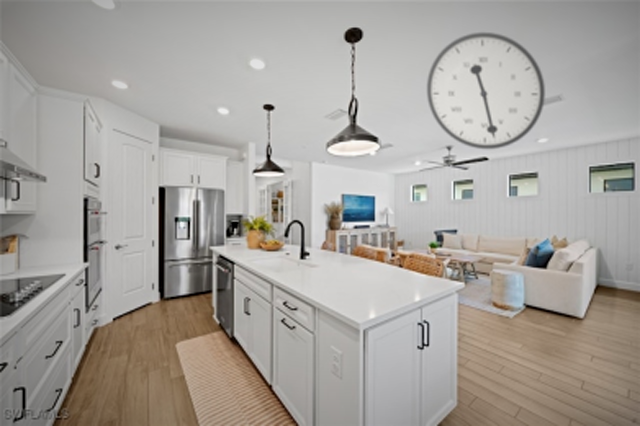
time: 11:28
